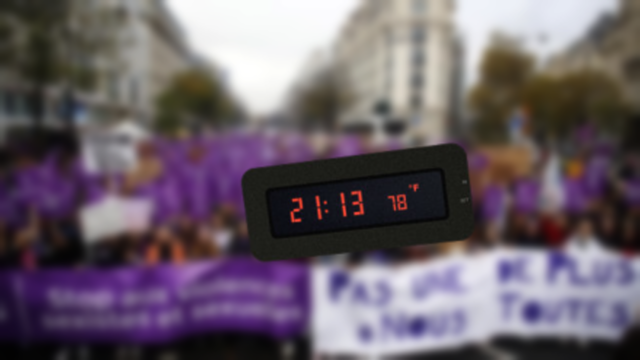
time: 21:13
